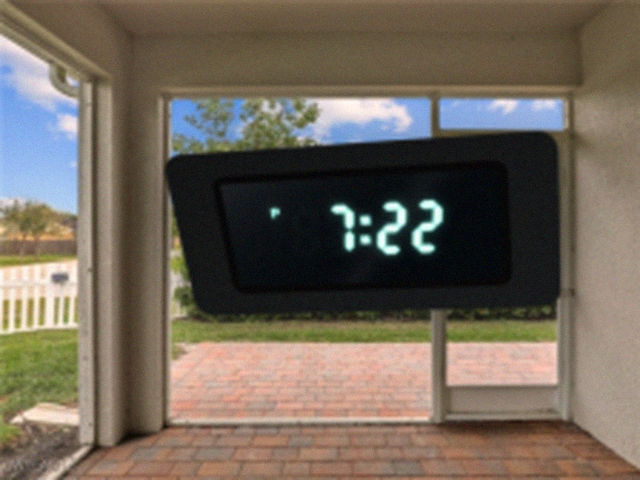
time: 7:22
